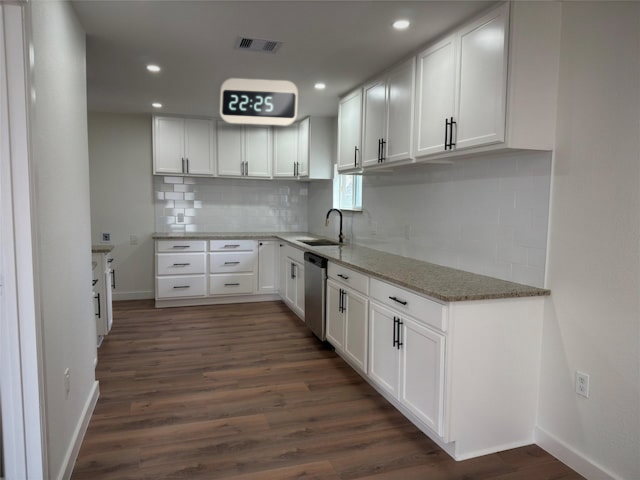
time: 22:25
